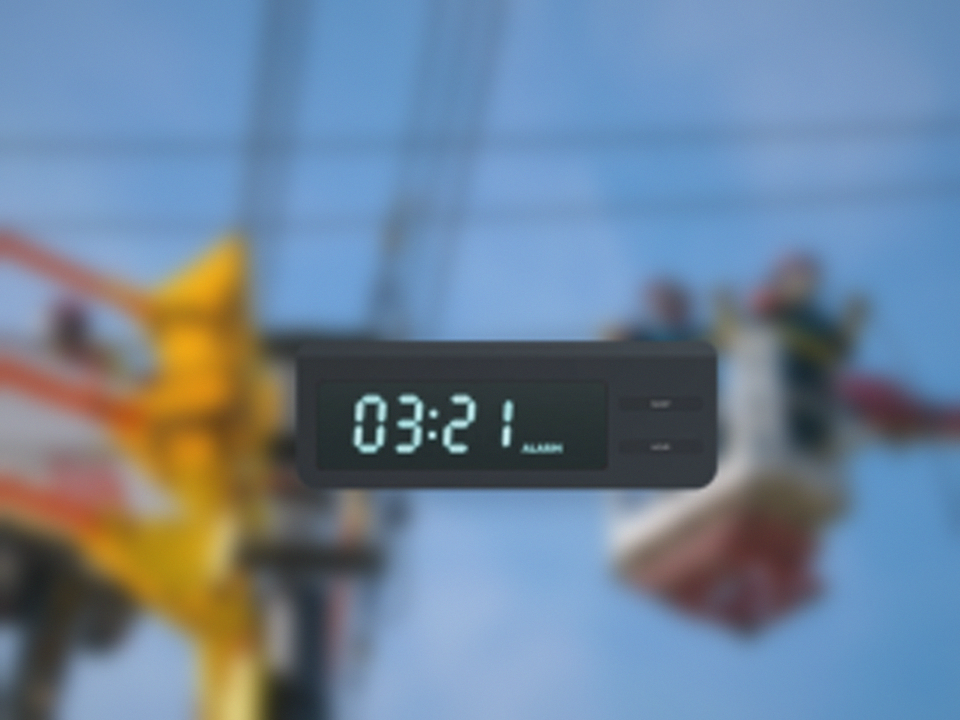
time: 3:21
